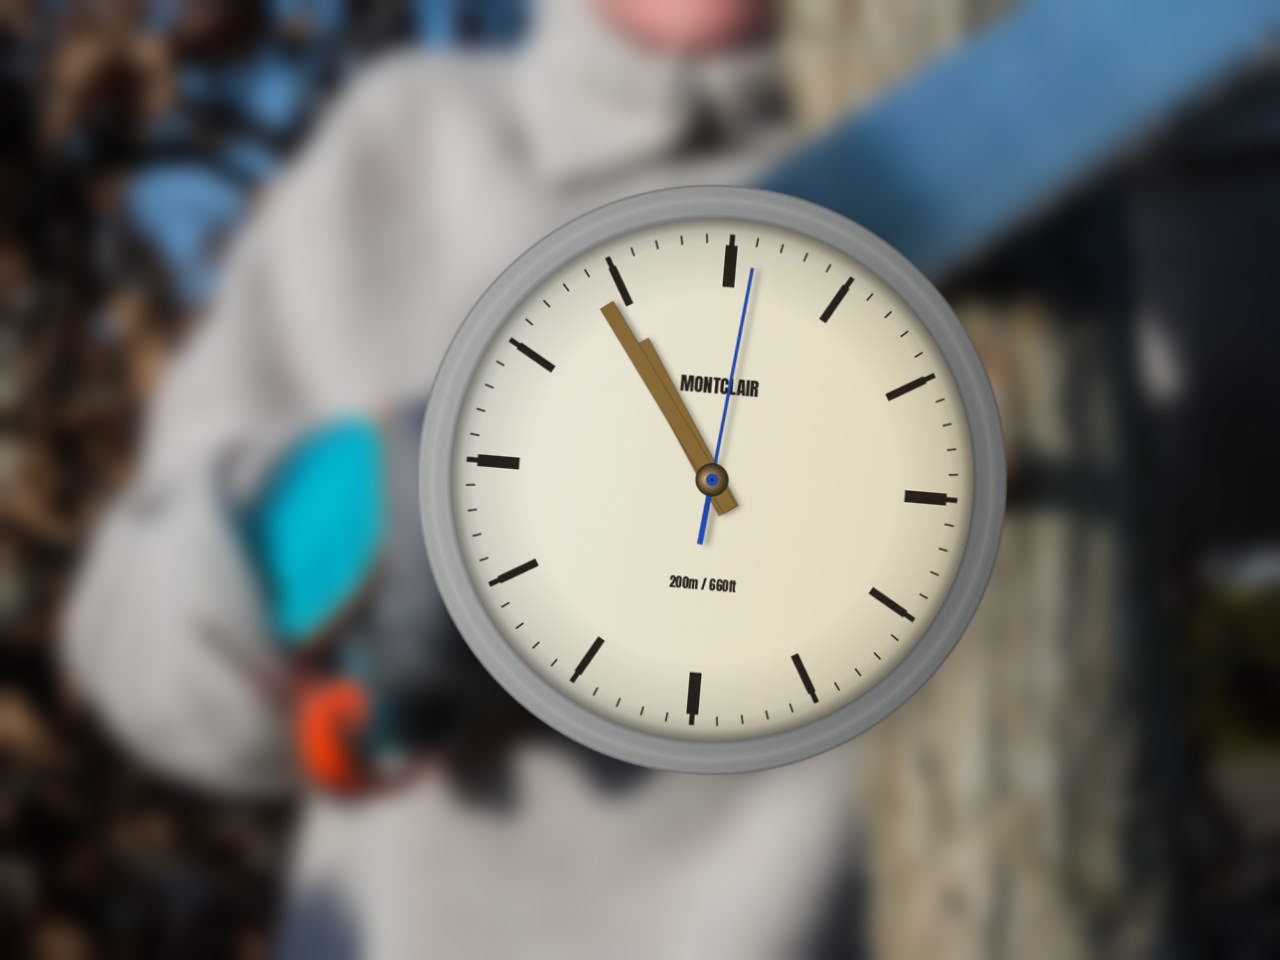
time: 10:54:01
